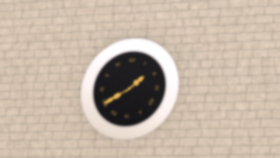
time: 1:40
